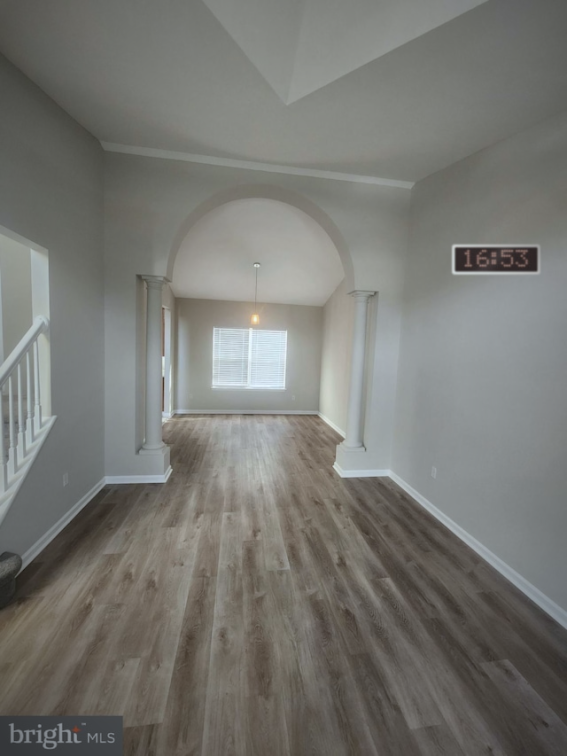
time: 16:53
